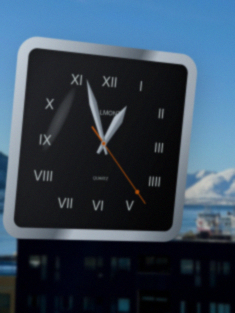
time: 12:56:23
